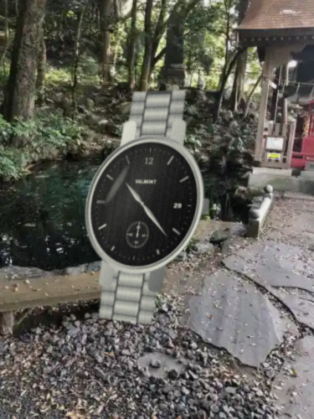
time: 10:22
